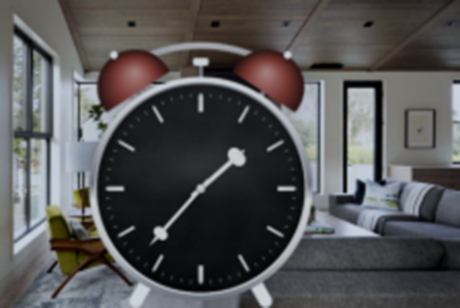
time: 1:37
